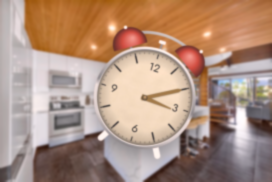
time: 3:10
